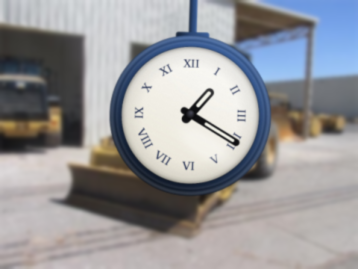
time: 1:20
